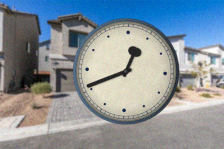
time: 12:41
